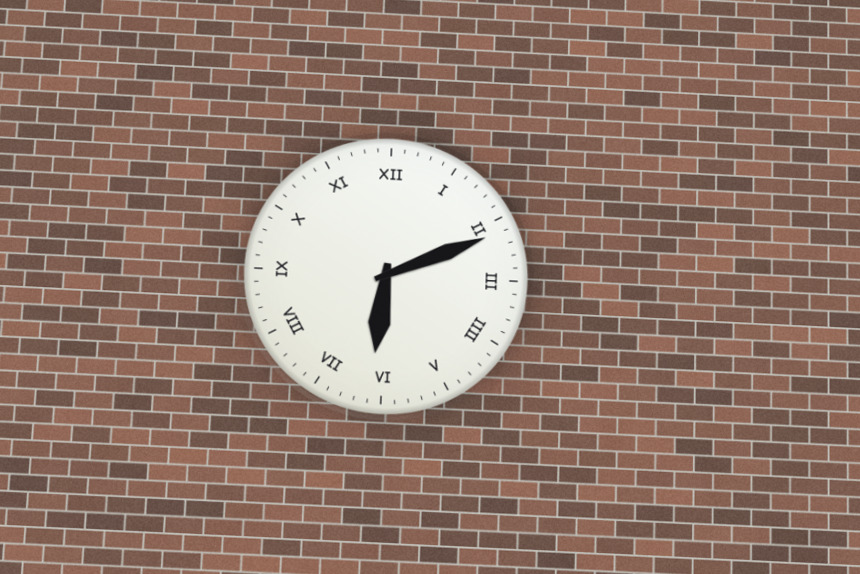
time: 6:11
